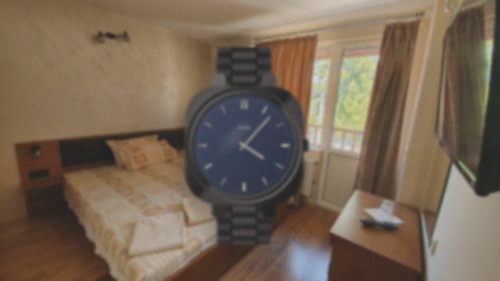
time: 4:07
